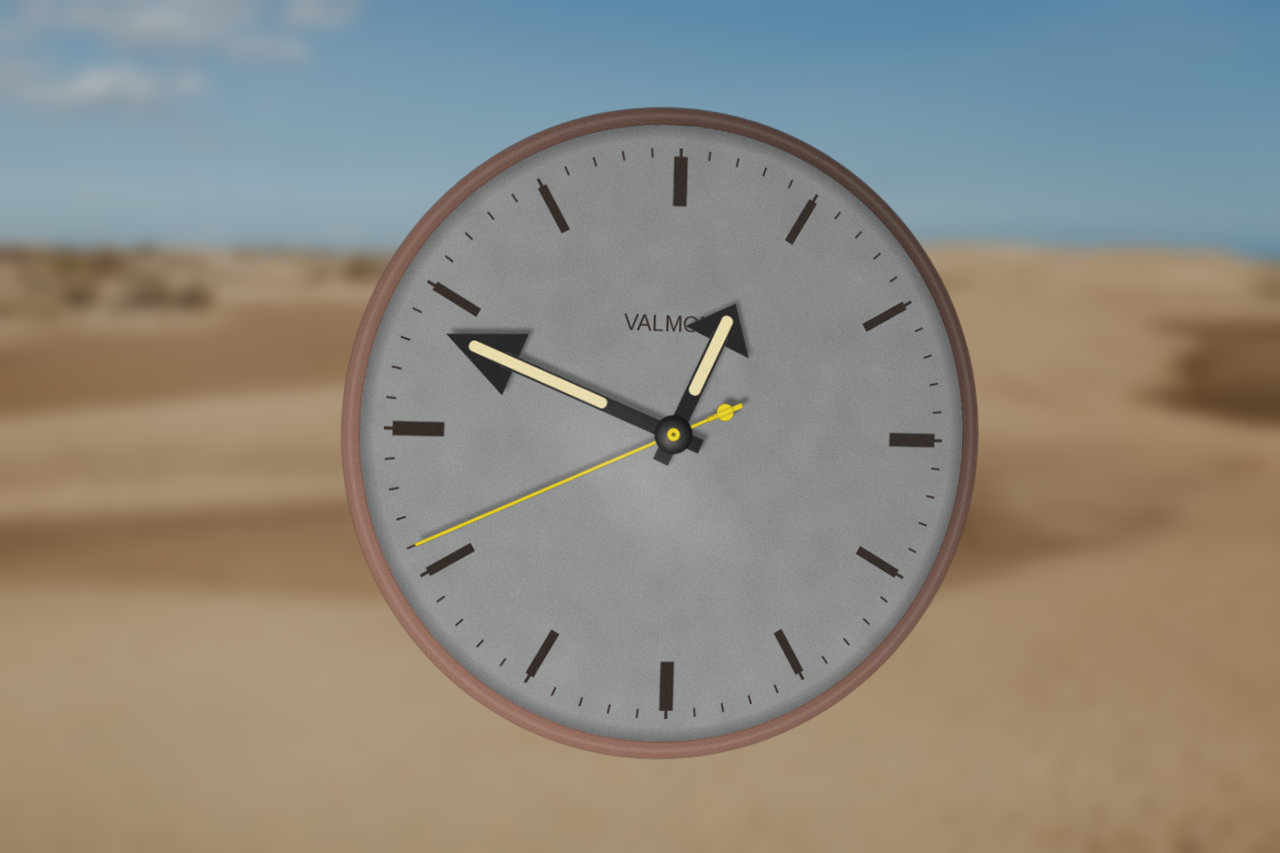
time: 12:48:41
